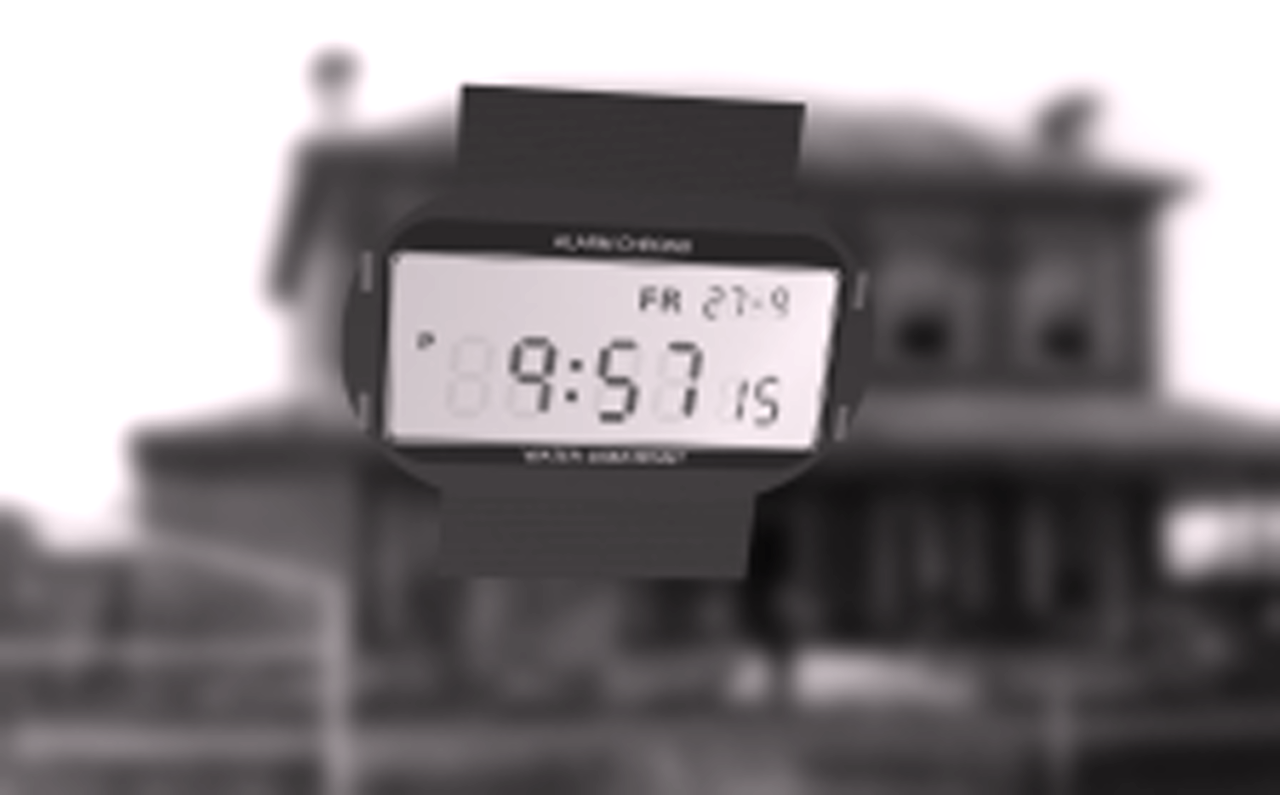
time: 9:57:15
